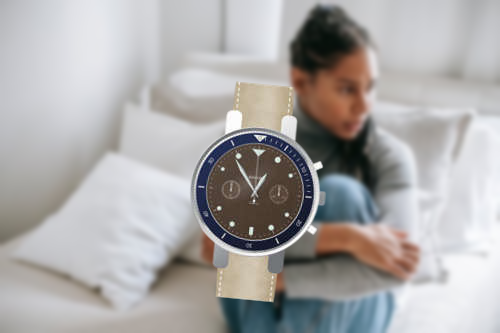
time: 12:54
